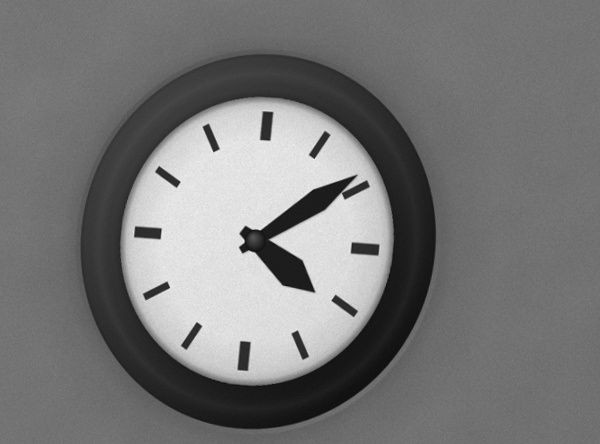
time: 4:09
